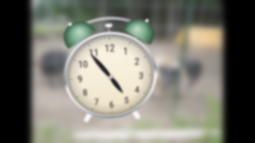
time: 4:54
